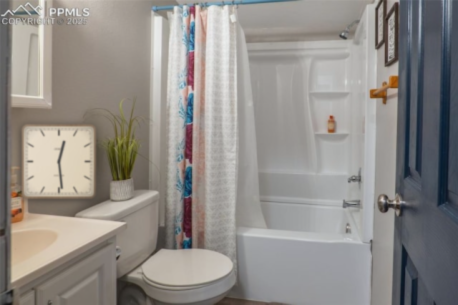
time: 12:29
